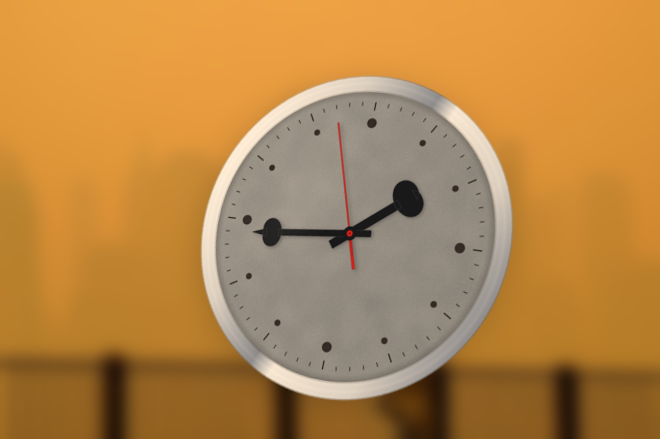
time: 1:43:57
